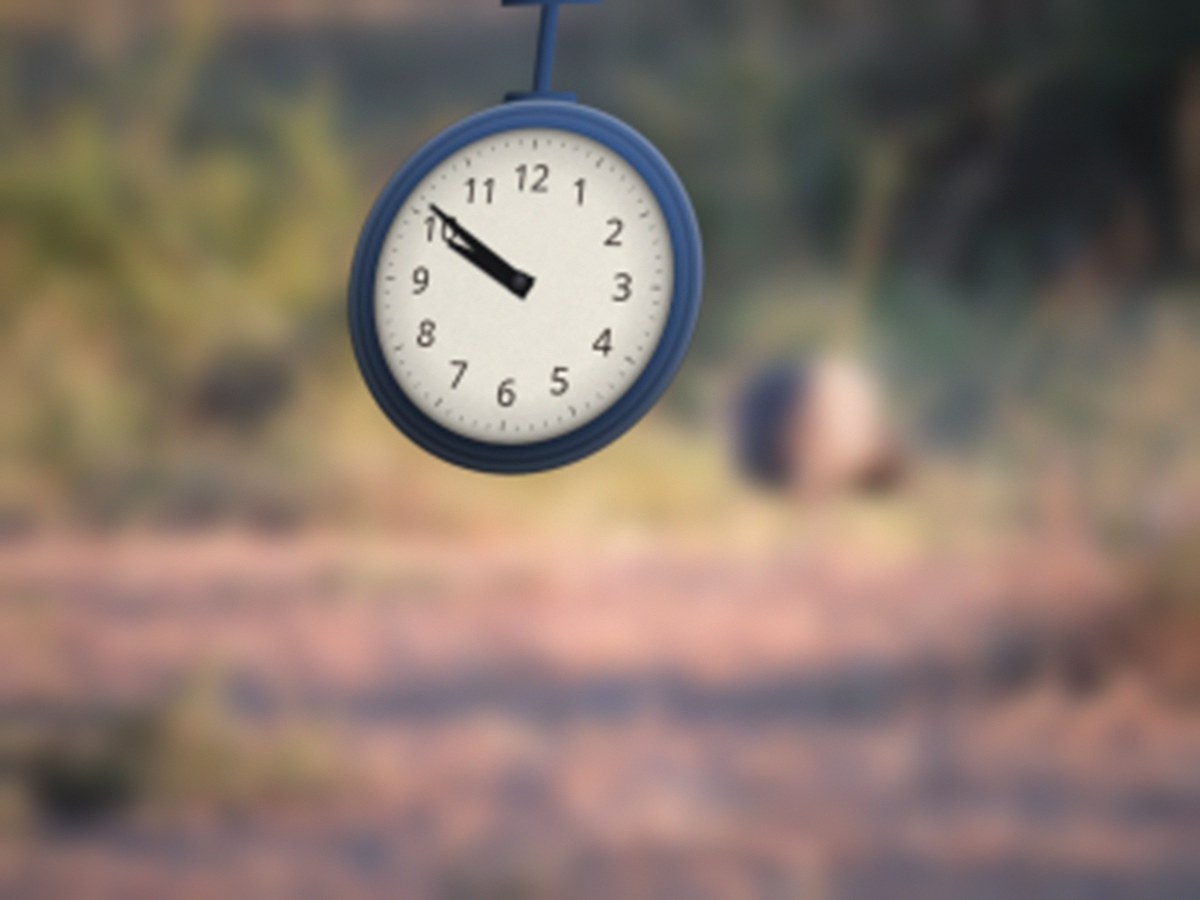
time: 9:51
